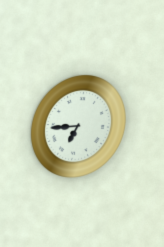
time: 6:44
